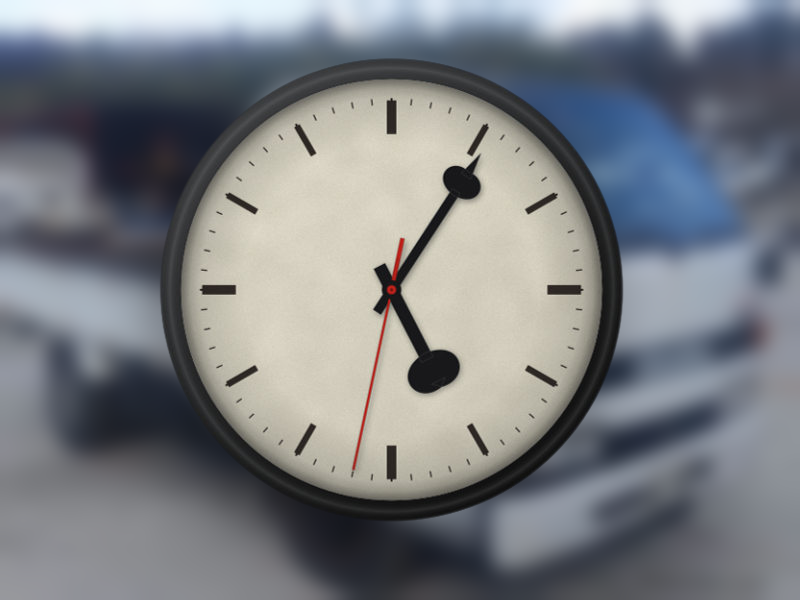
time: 5:05:32
